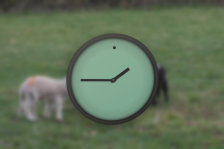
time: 1:45
